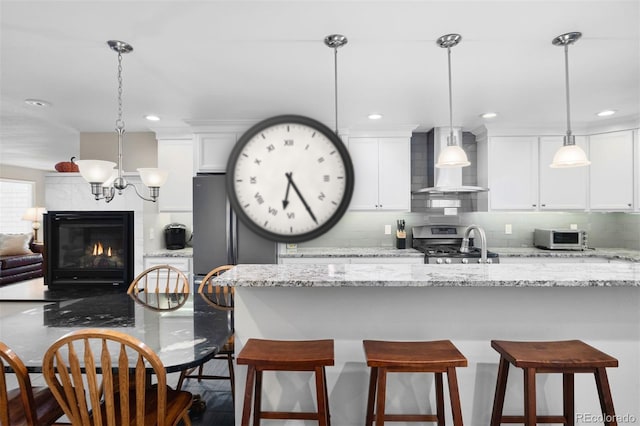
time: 6:25
